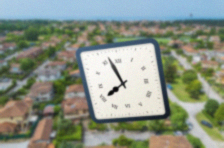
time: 7:57
